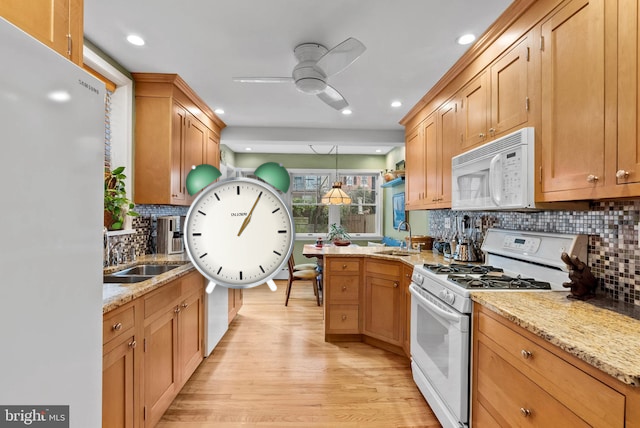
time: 1:05
